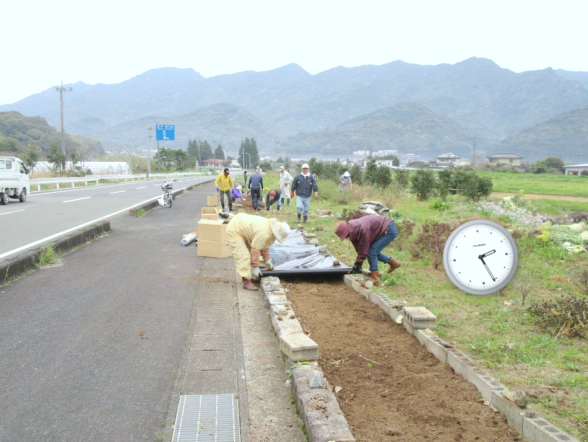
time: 2:26
